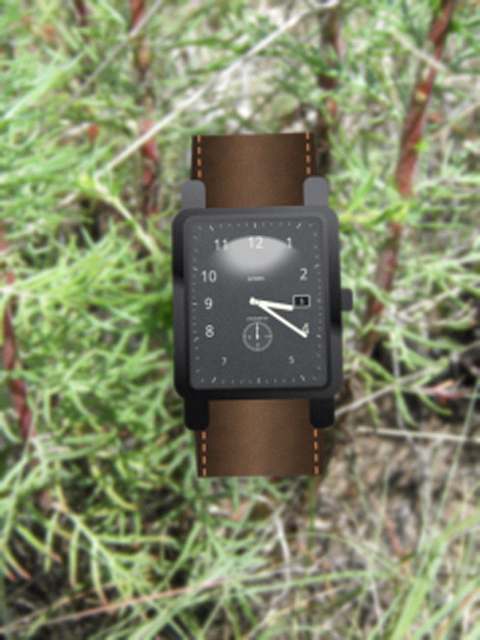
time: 3:21
